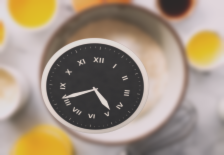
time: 4:41
